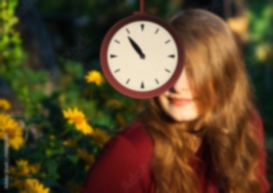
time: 10:54
